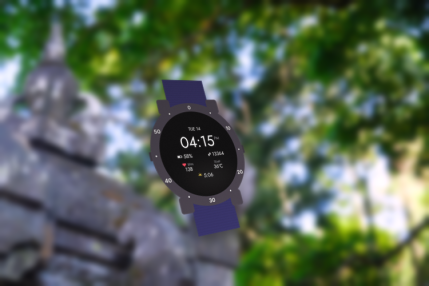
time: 4:15
